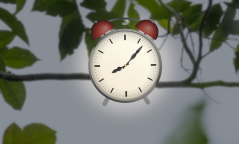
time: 8:07
